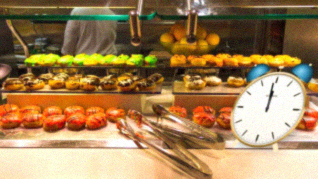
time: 11:59
